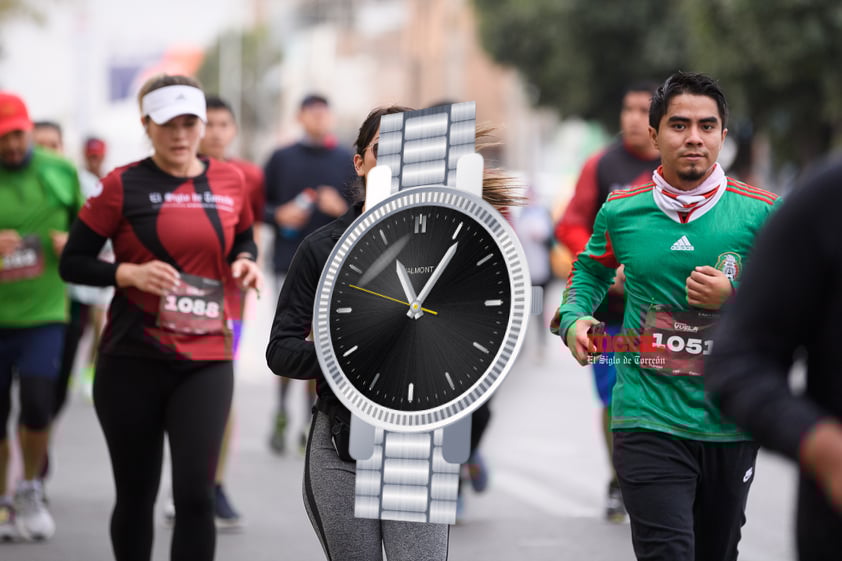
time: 11:05:48
